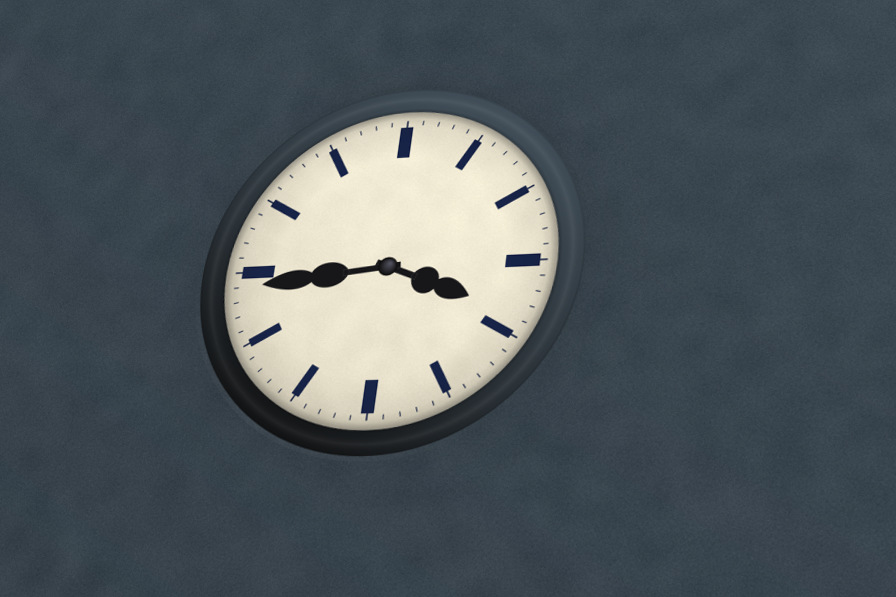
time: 3:44
